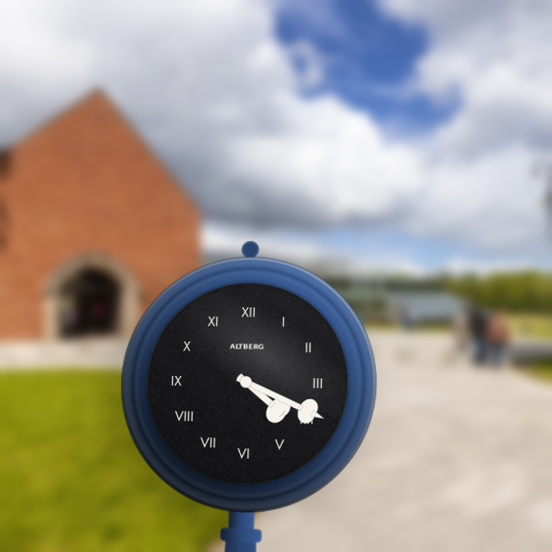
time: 4:19
